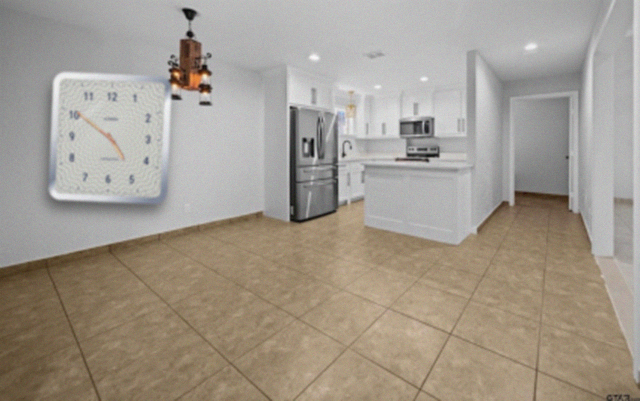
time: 4:51
